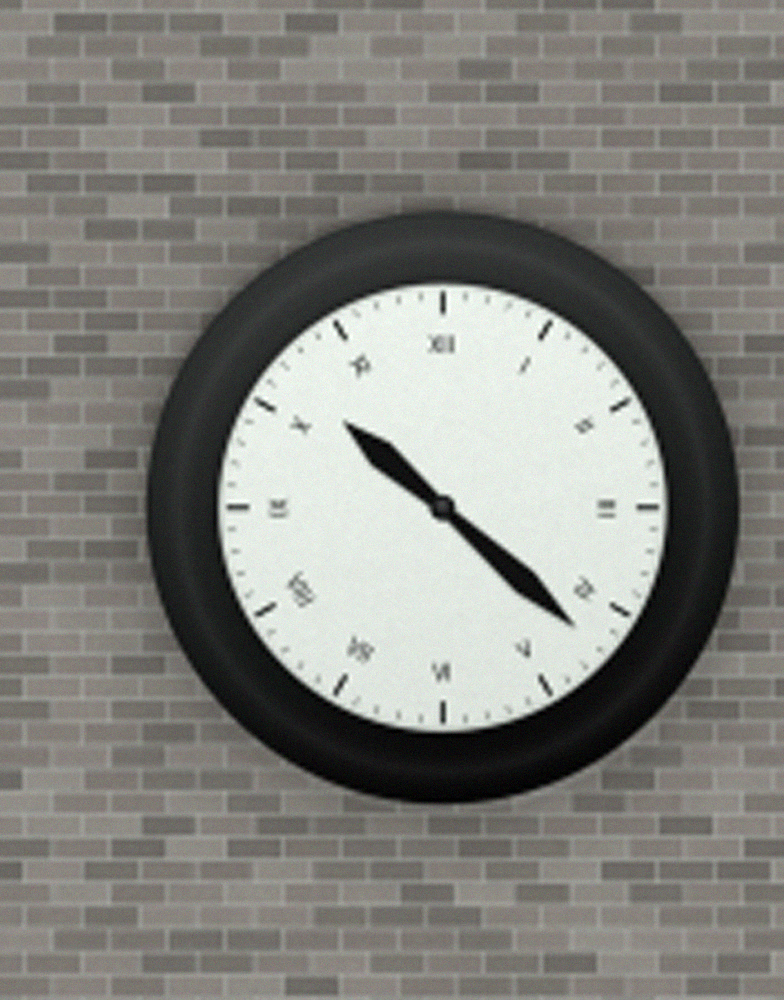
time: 10:22
